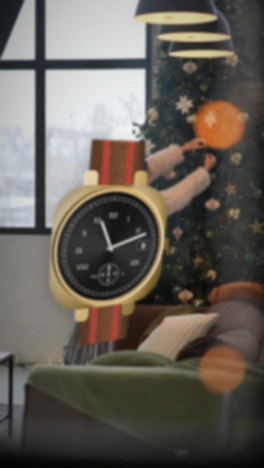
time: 11:12
